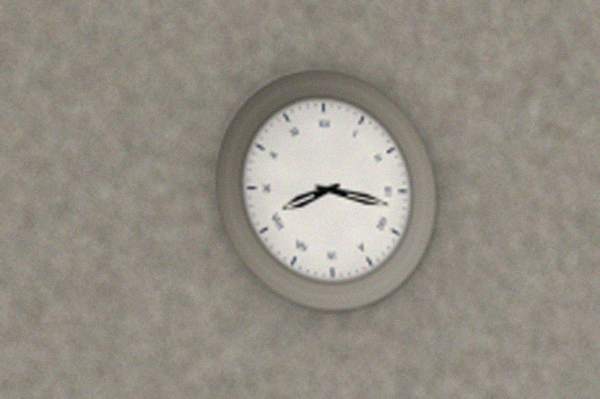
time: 8:17
